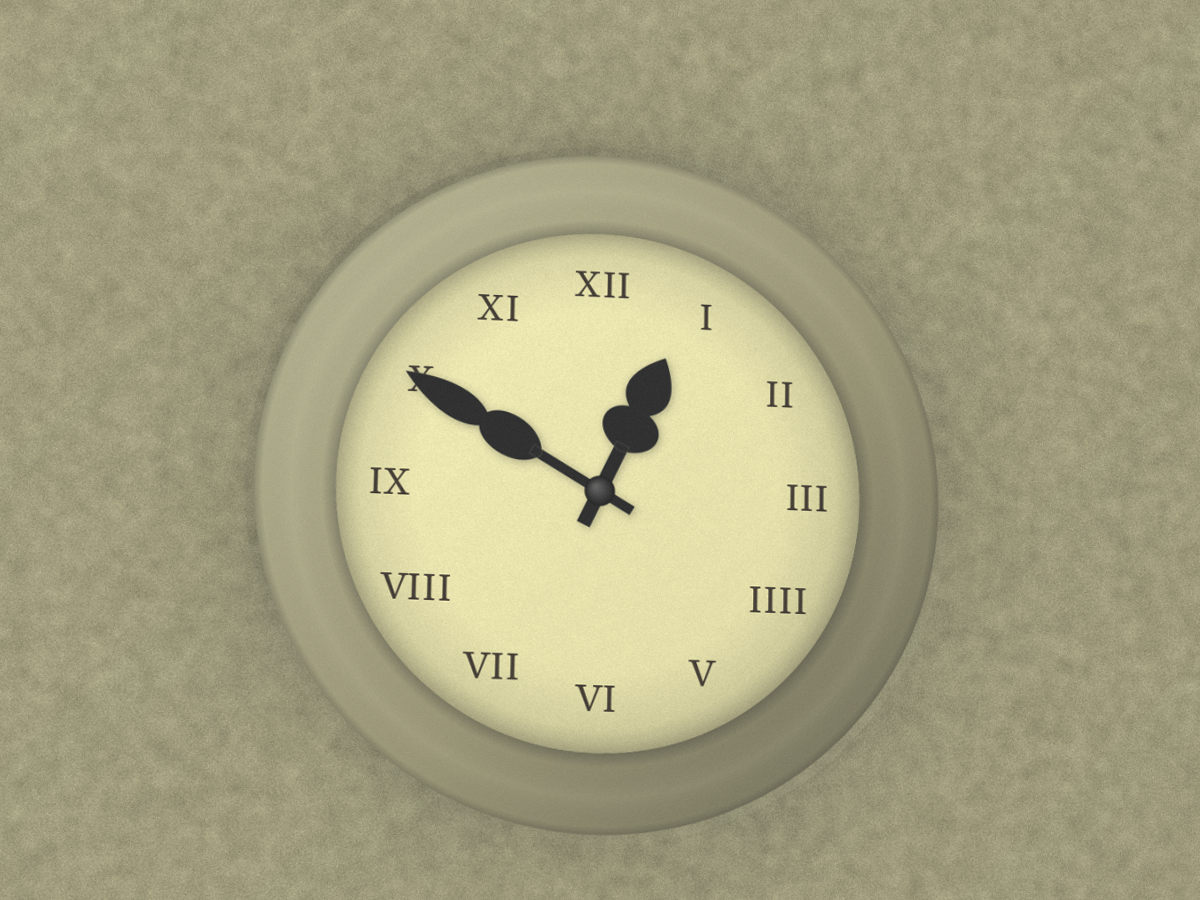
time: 12:50
